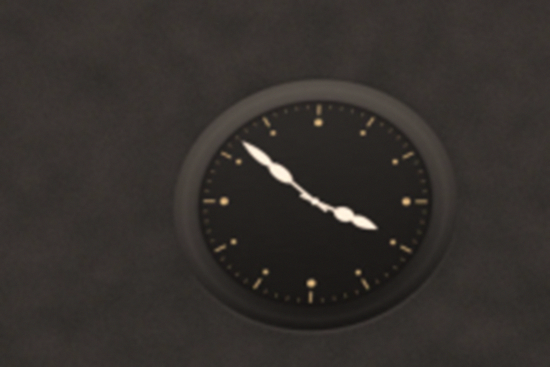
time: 3:52
